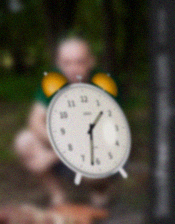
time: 1:32
